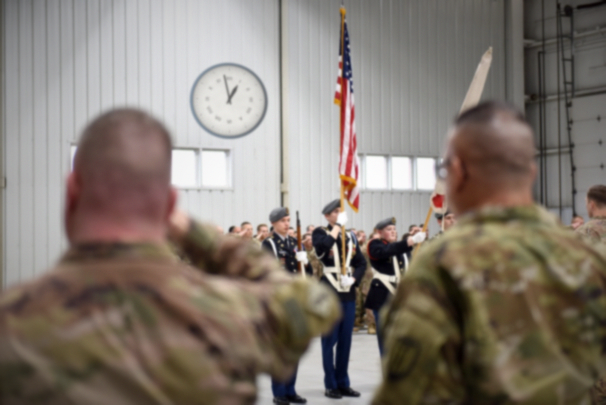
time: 12:58
